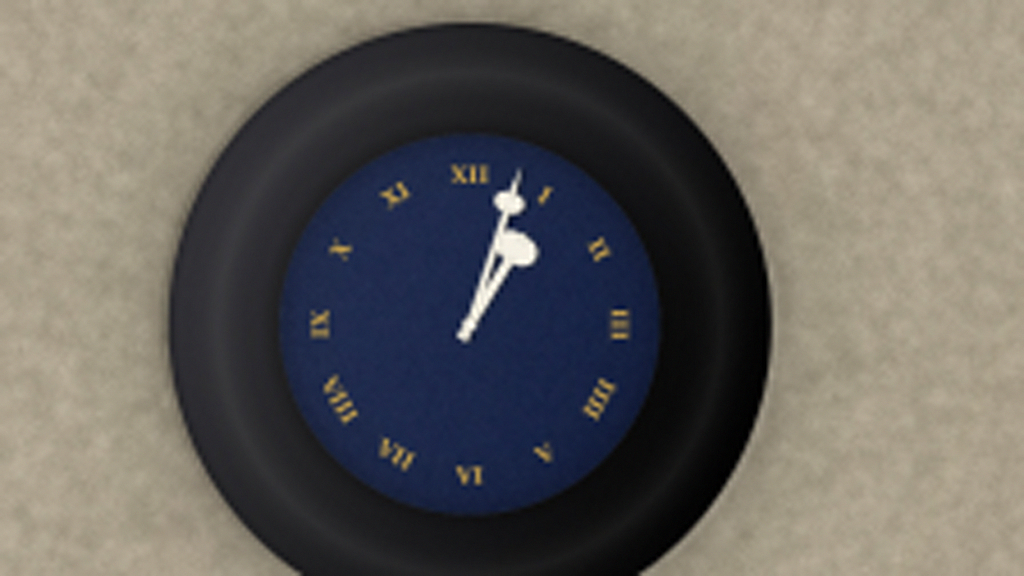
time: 1:03
